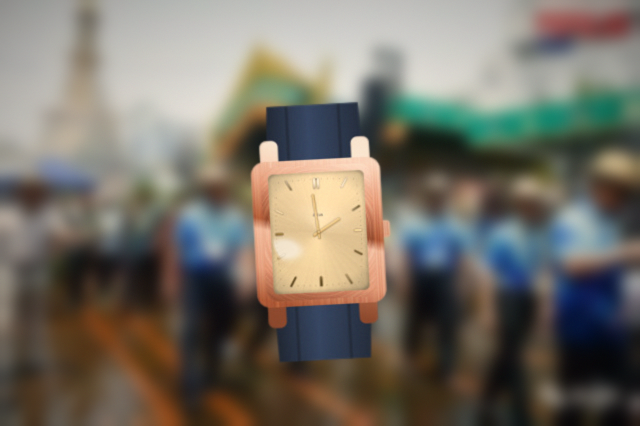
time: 1:59
